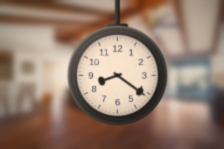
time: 8:21
